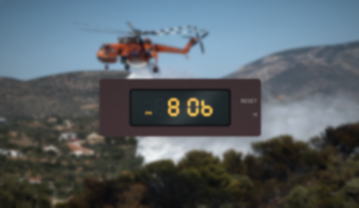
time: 8:06
